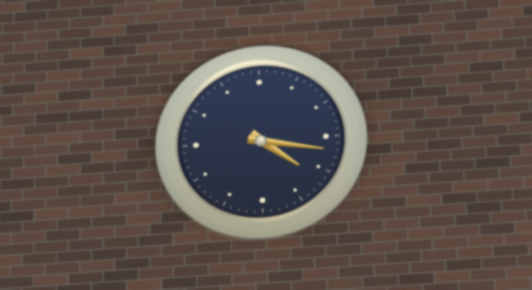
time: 4:17
